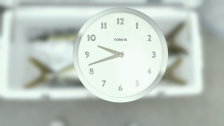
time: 9:42
